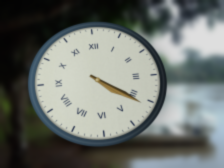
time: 4:21
